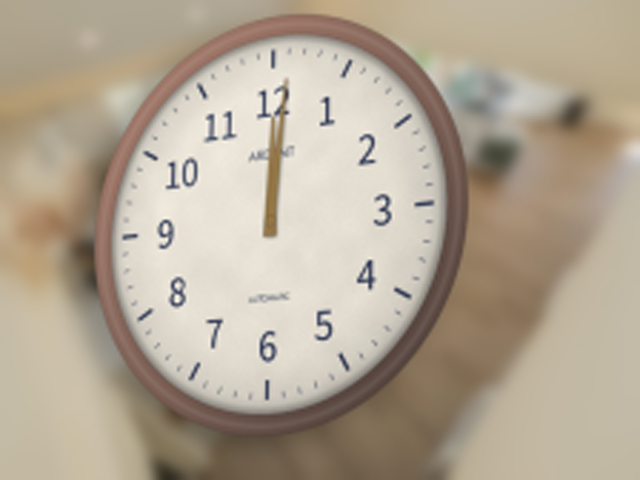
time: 12:01
